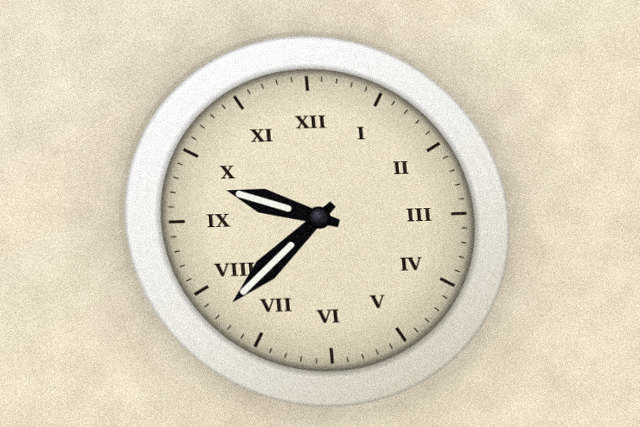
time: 9:38
